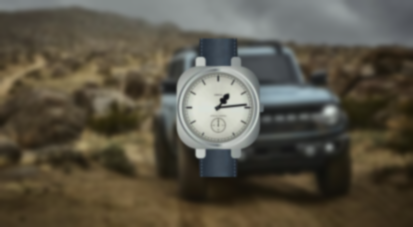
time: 1:14
